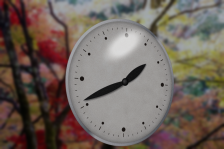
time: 1:41
